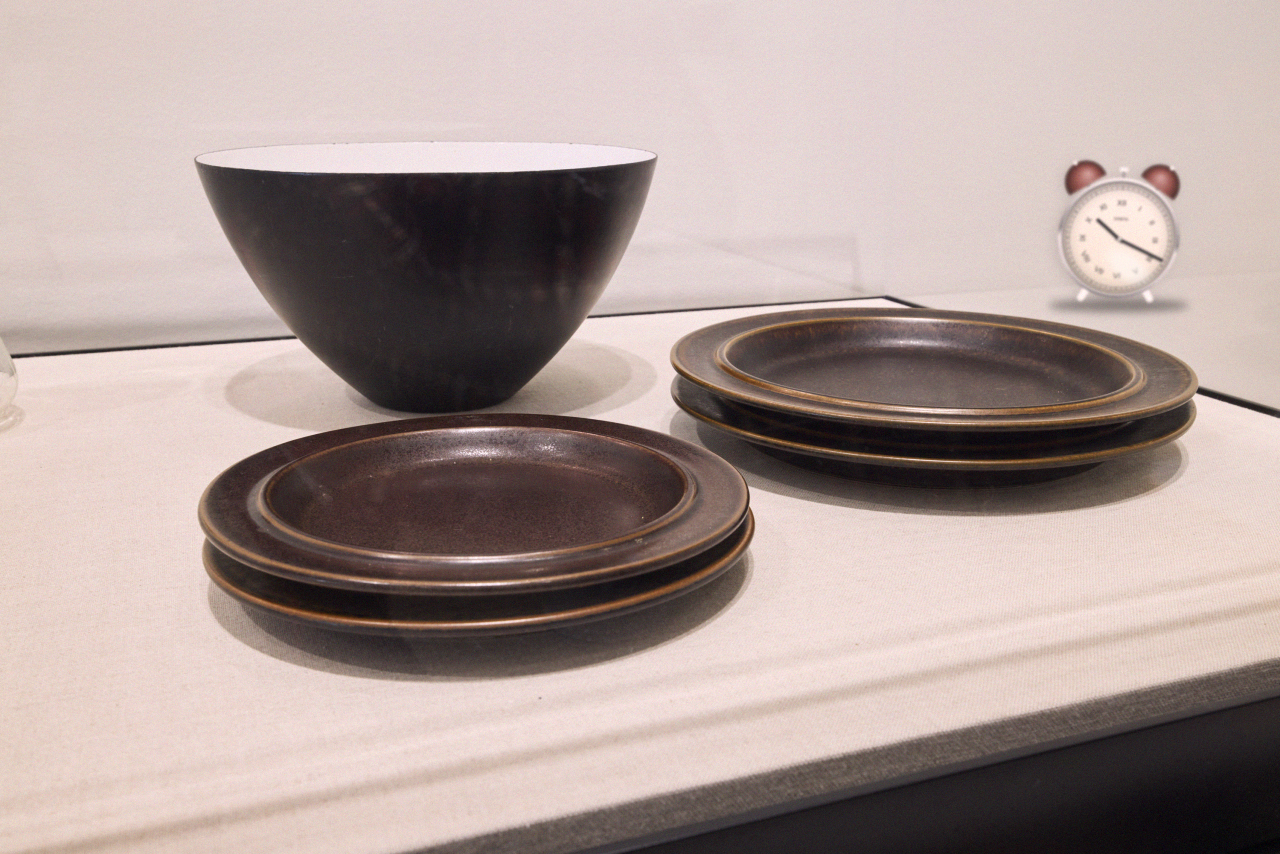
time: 10:19
